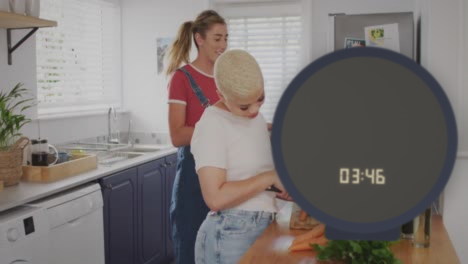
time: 3:46
